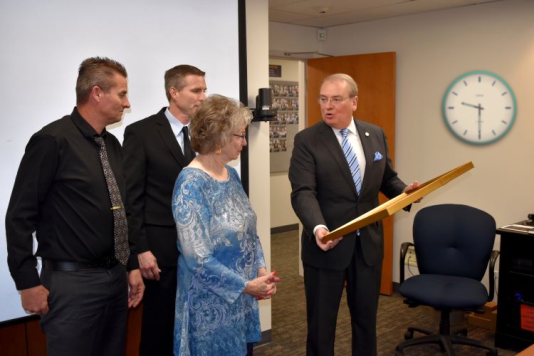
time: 9:30
